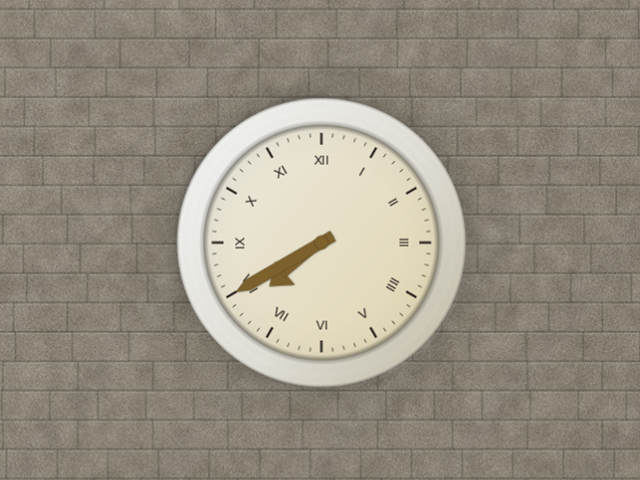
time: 7:40
